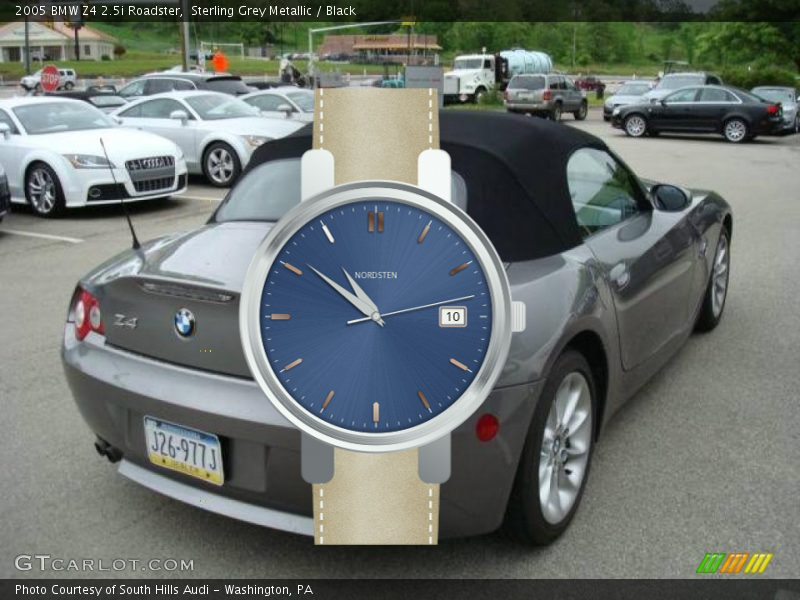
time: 10:51:13
